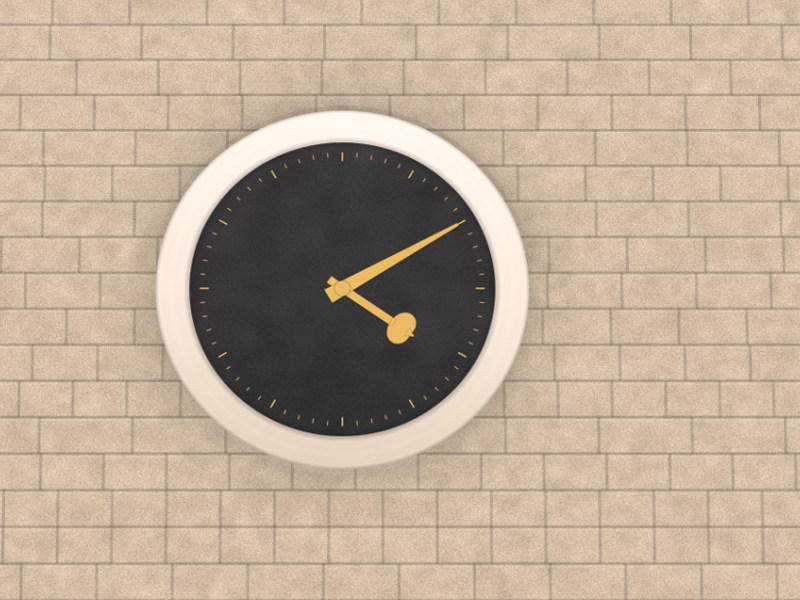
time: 4:10
